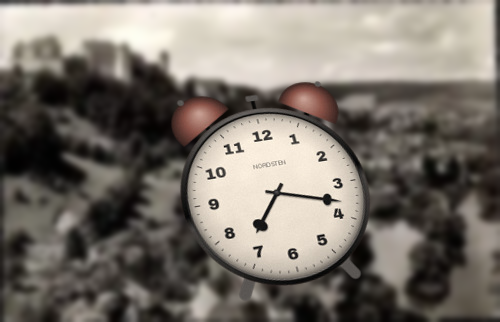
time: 7:18
